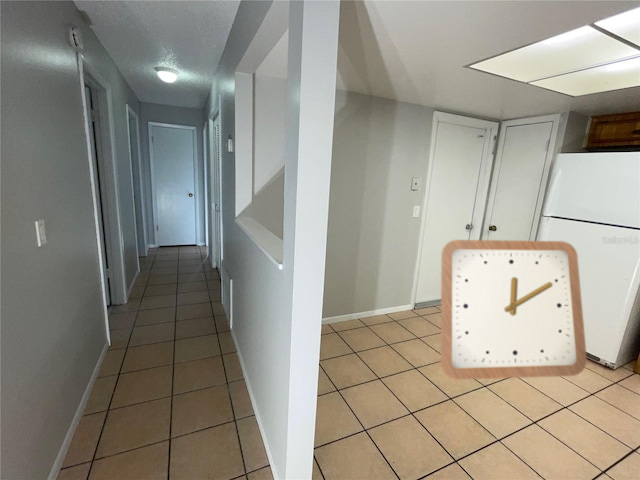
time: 12:10
